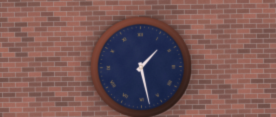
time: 1:28
